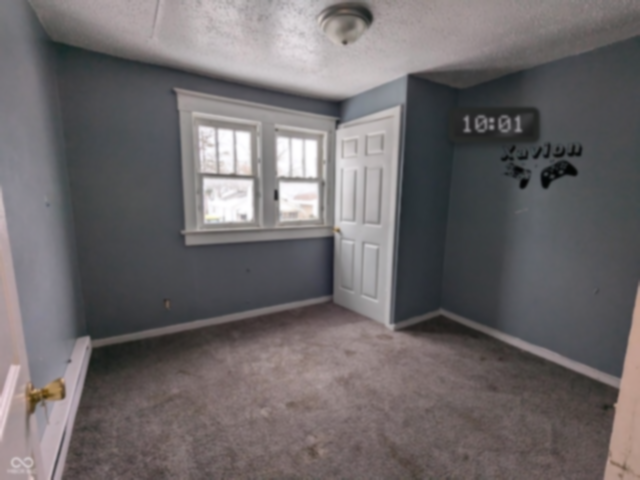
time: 10:01
